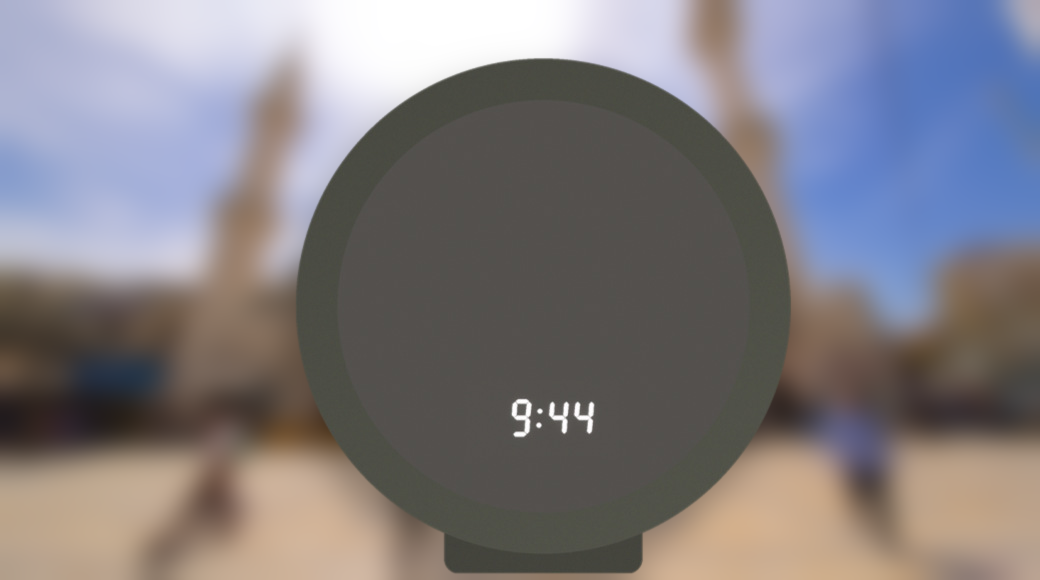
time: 9:44
